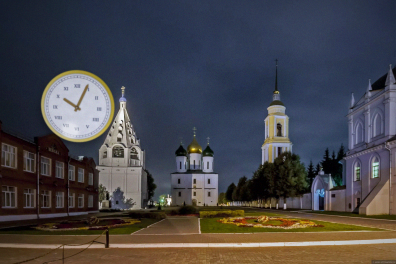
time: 10:04
